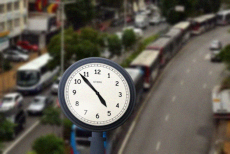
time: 4:53
